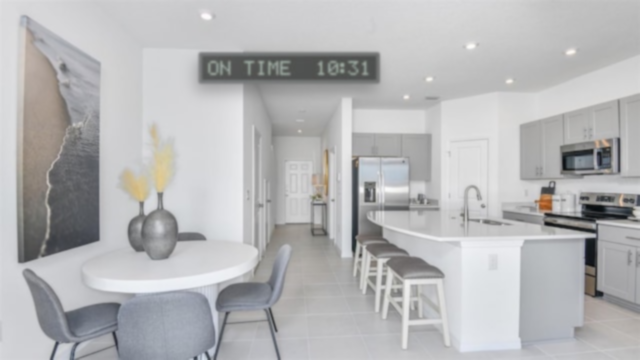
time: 10:31
